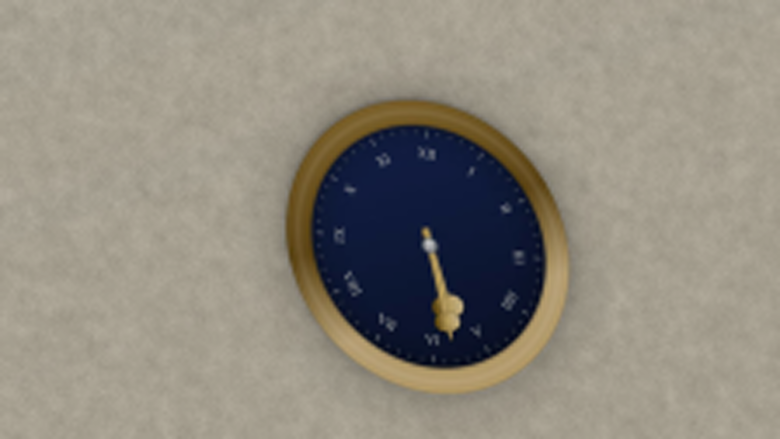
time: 5:28
